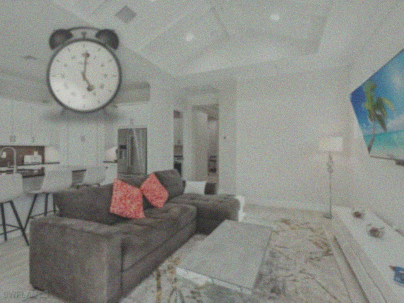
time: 5:01
